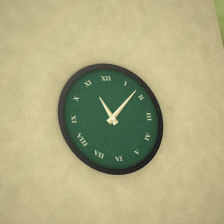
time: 11:08
